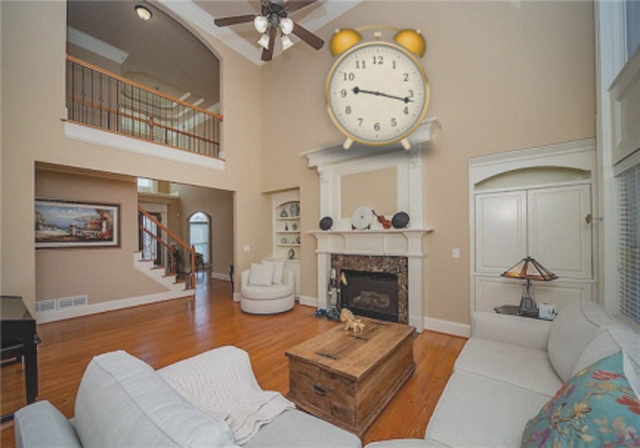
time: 9:17
